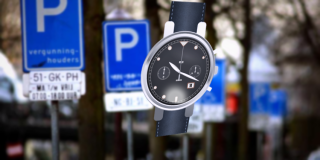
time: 10:19
